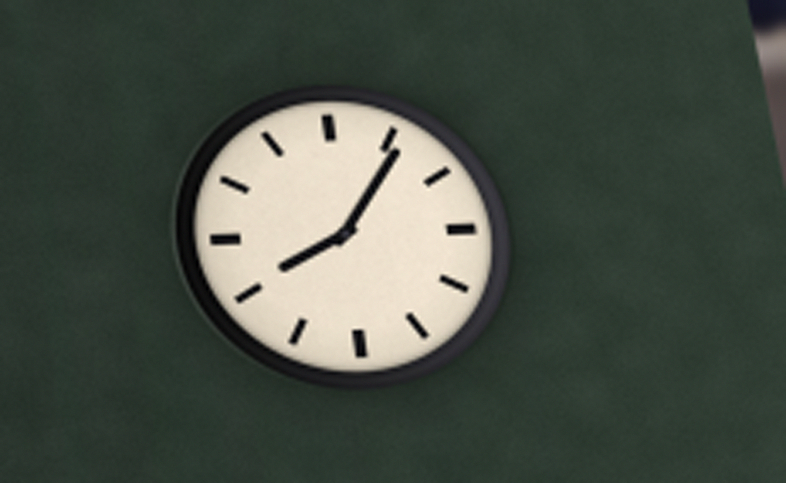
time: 8:06
